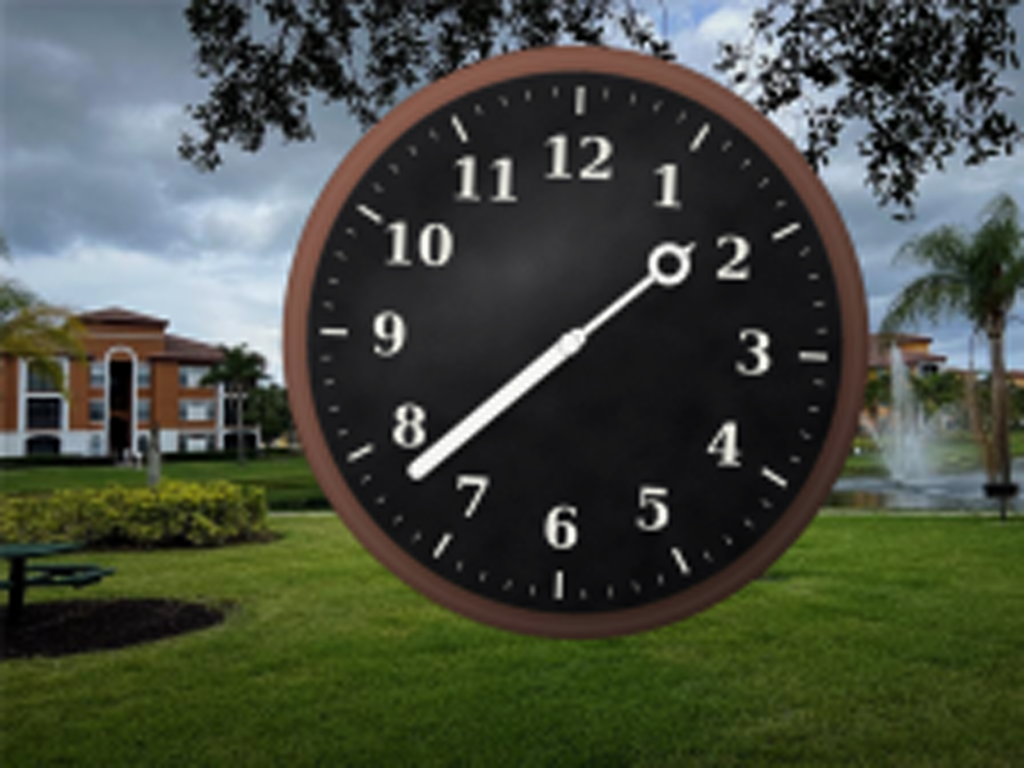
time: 1:38
